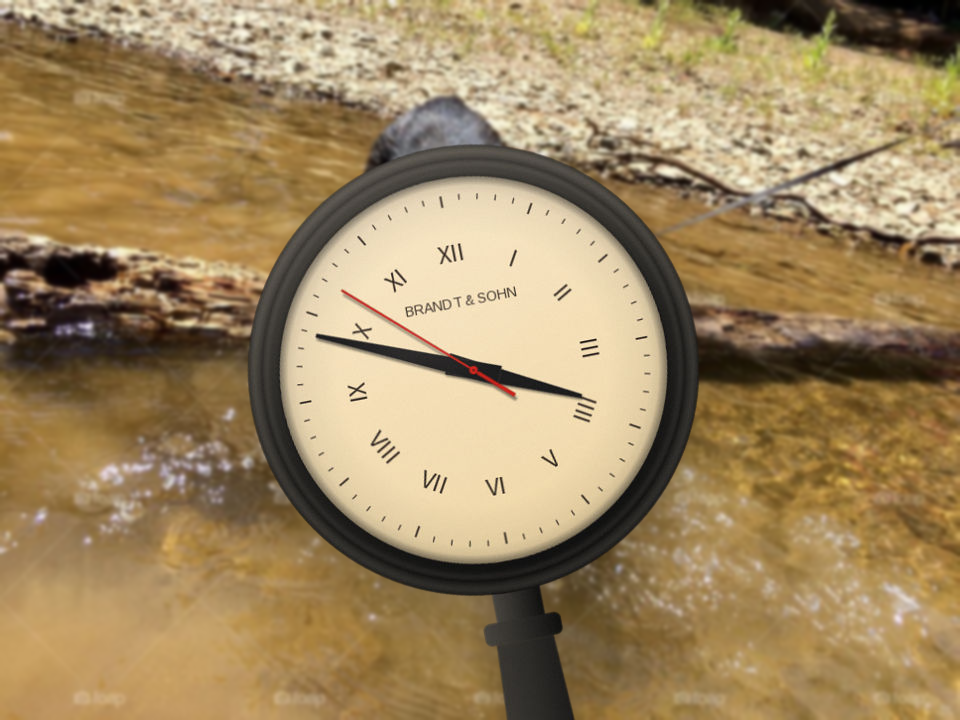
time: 3:48:52
